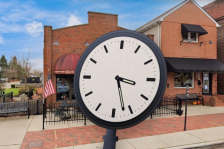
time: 3:27
